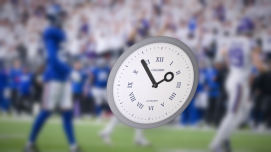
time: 1:54
